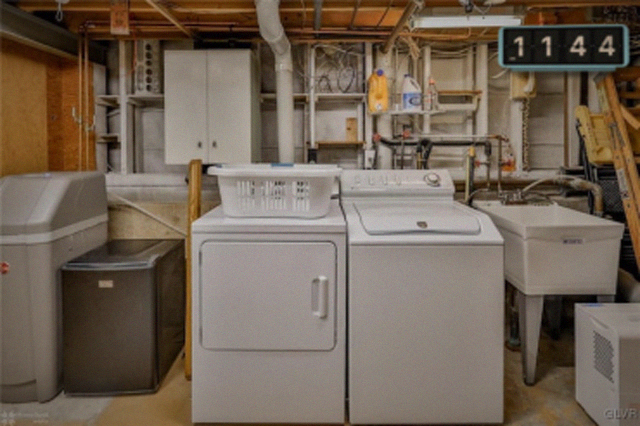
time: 11:44
